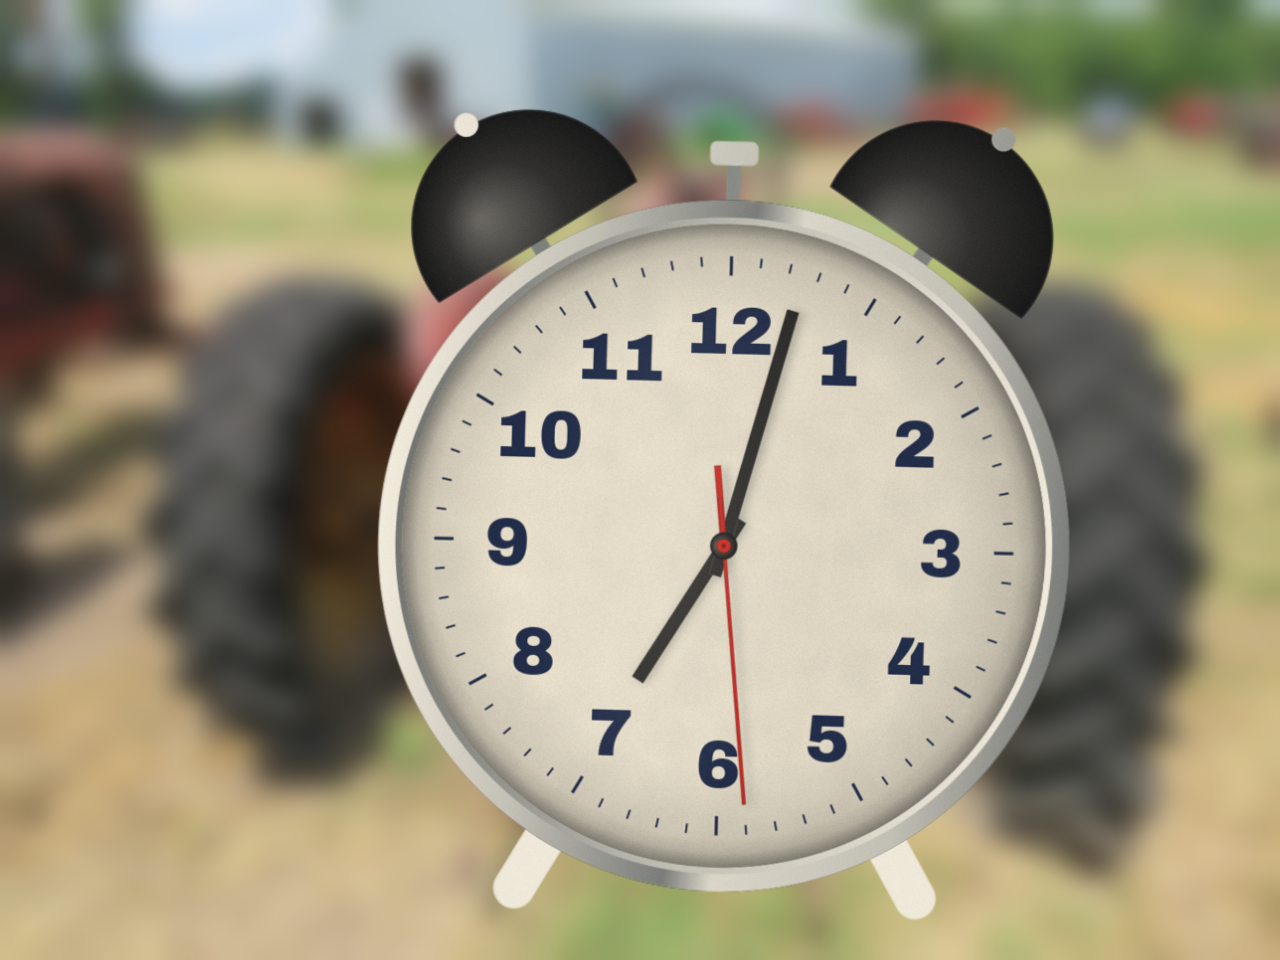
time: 7:02:29
